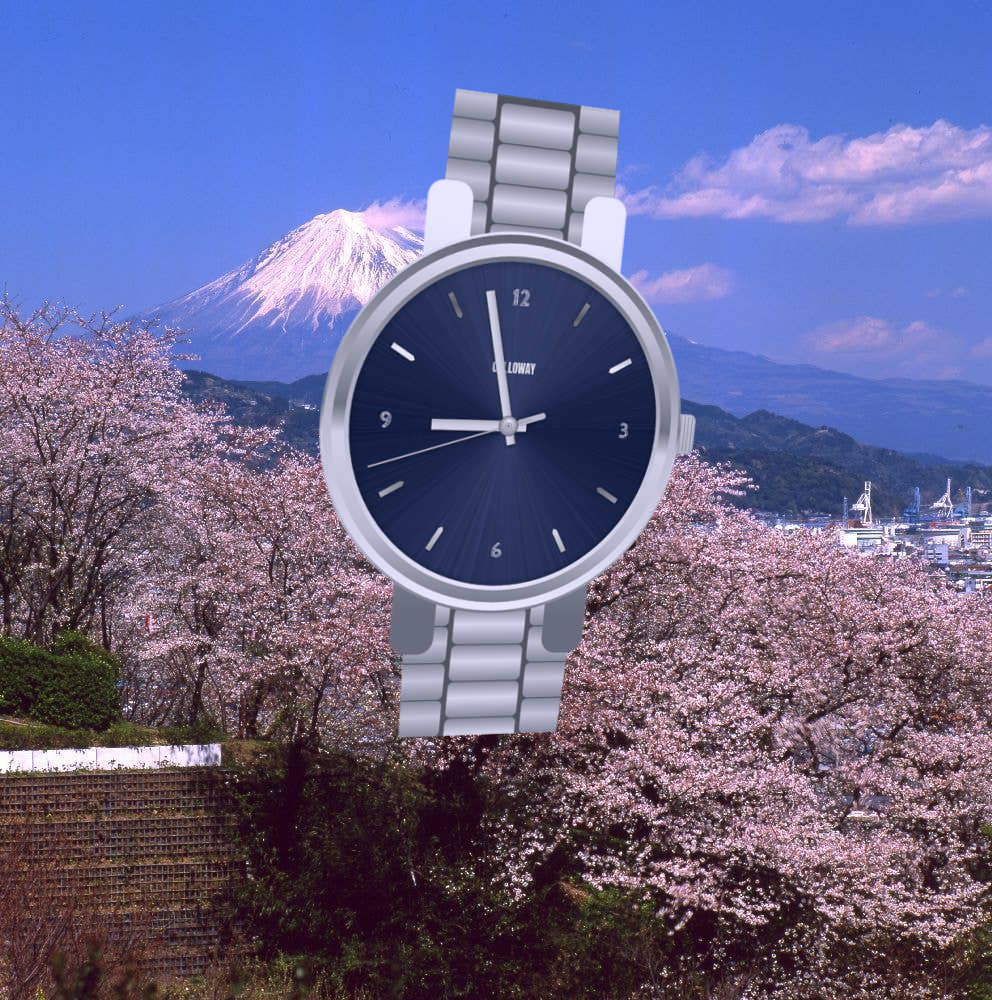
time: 8:57:42
